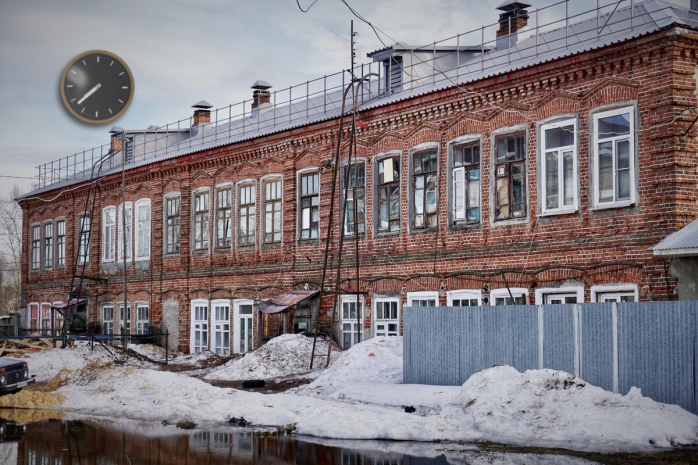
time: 7:38
